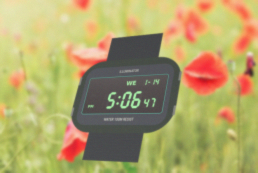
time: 5:06:47
